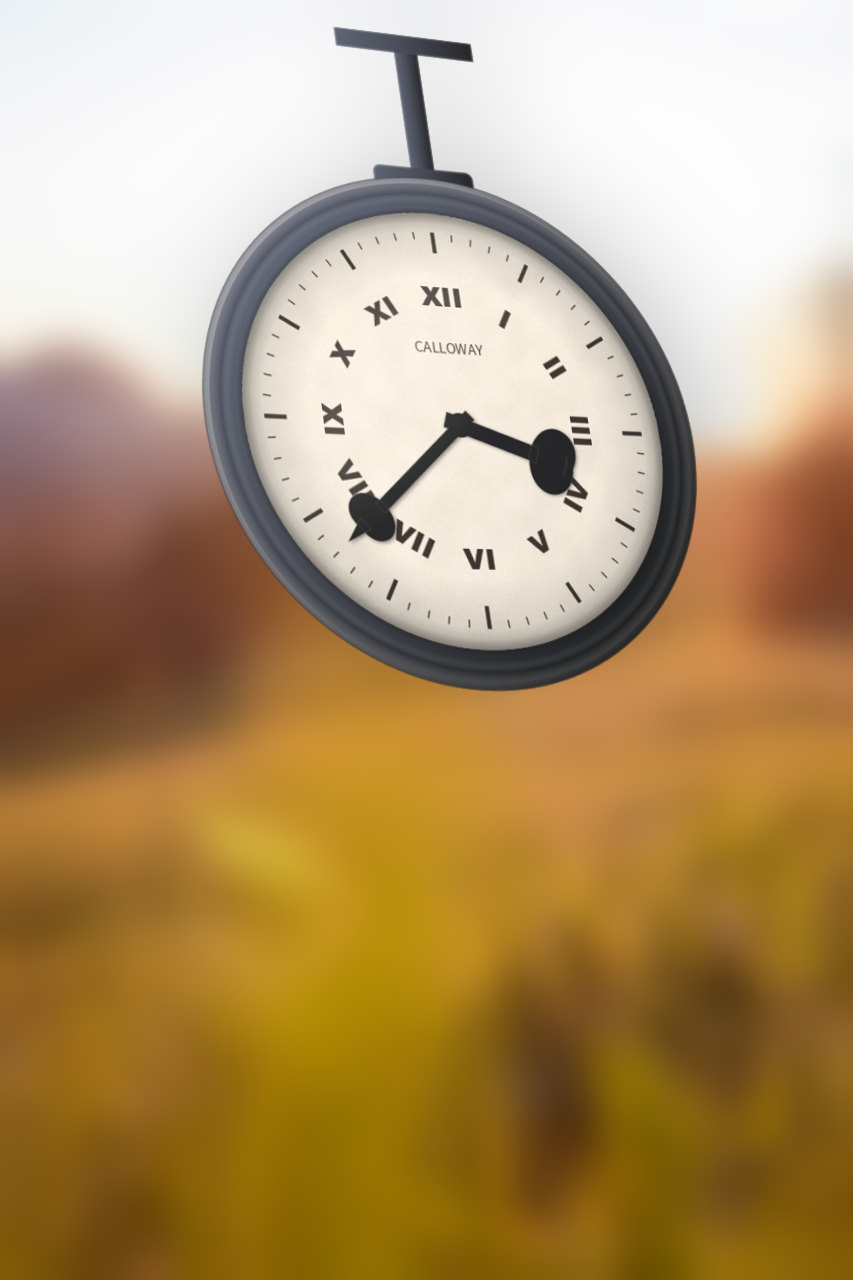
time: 3:38
